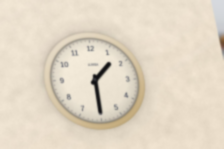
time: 1:30
